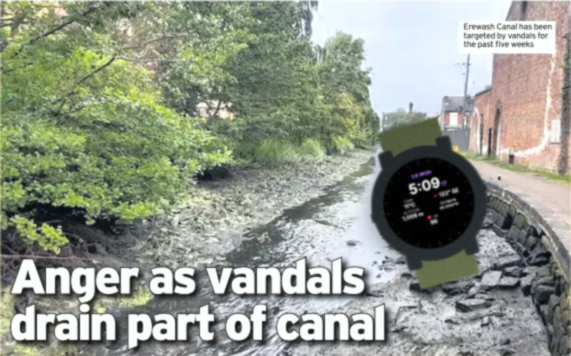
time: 5:09
